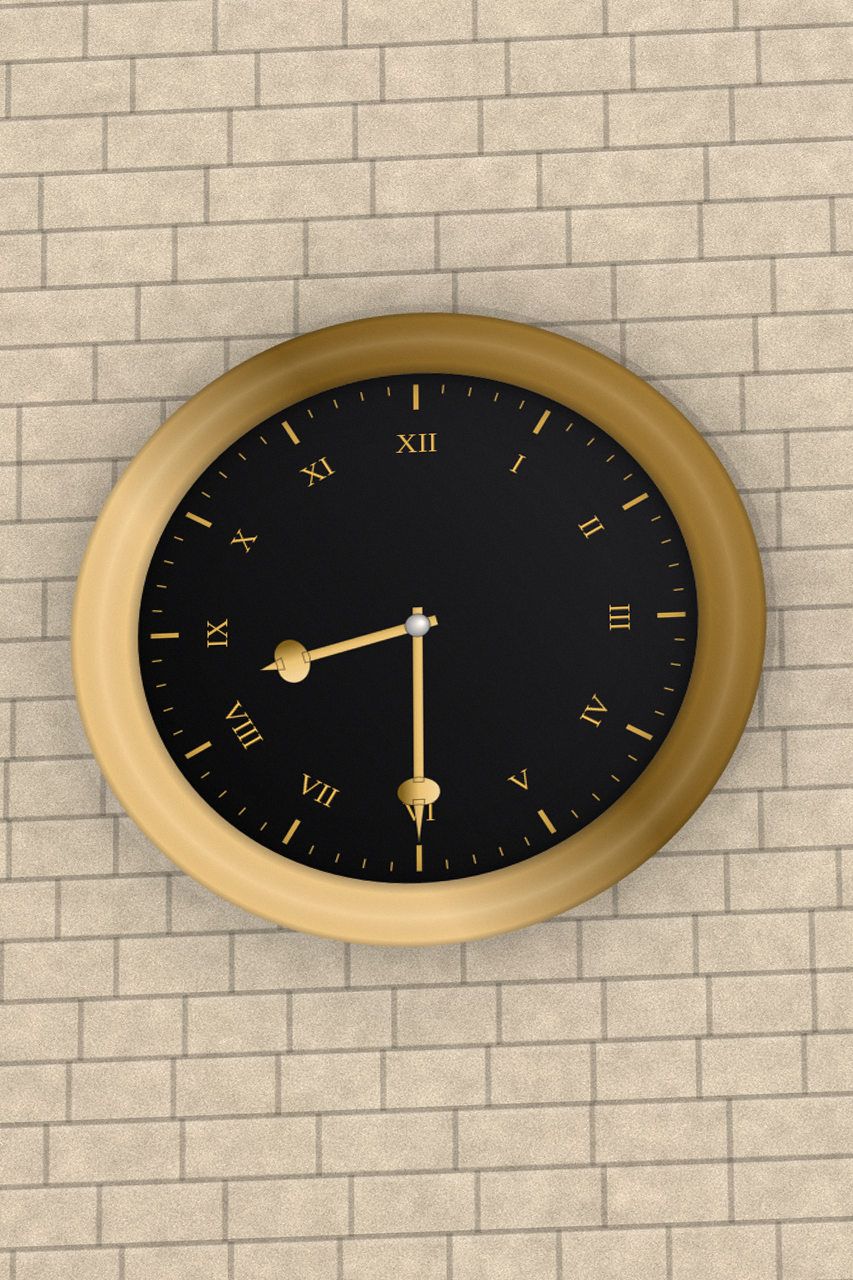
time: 8:30
